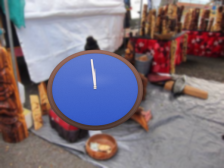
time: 11:59
